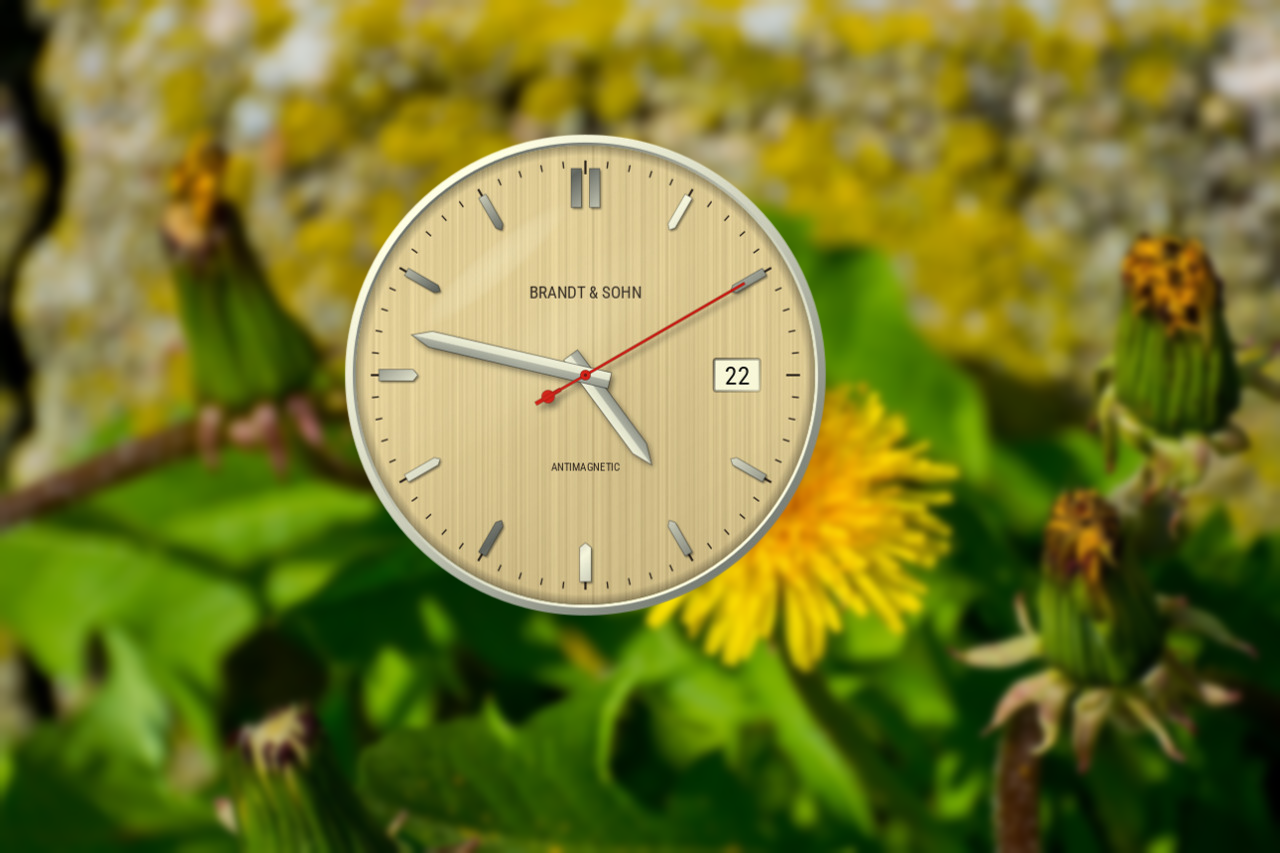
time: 4:47:10
